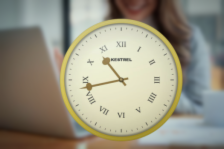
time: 10:43
